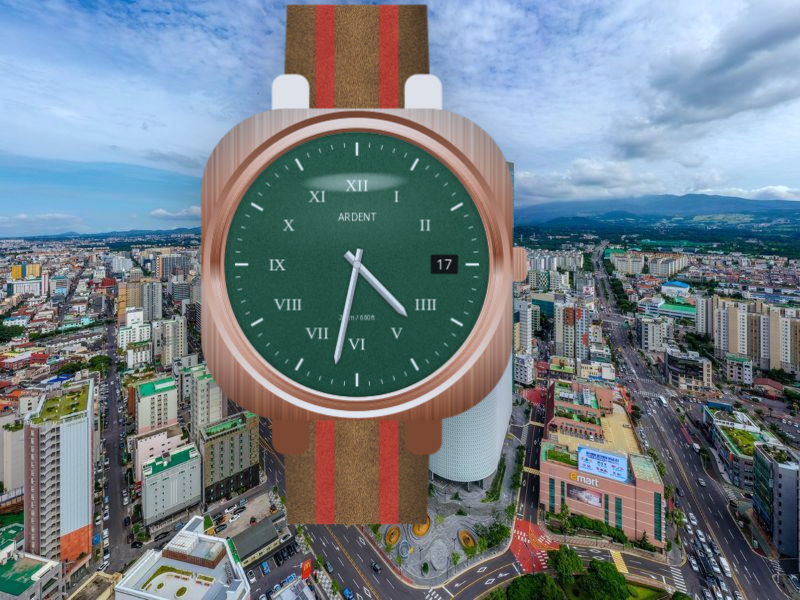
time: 4:32
